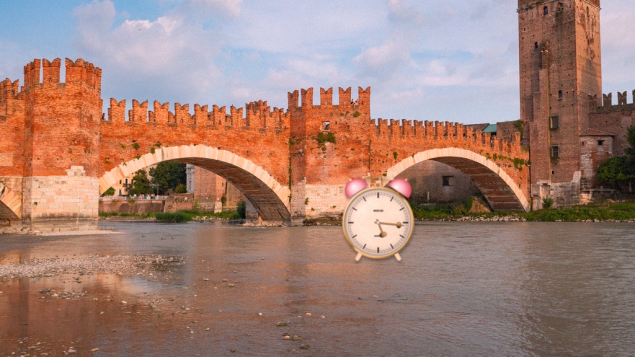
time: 5:16
